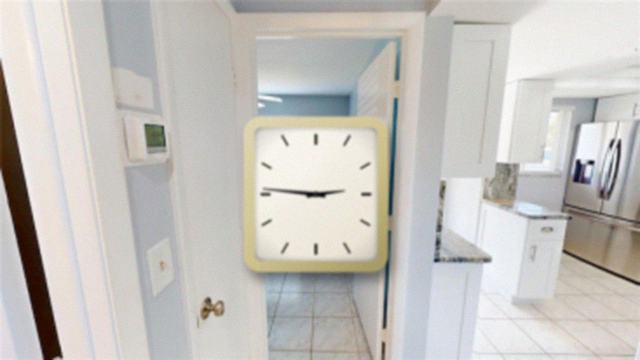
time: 2:46
